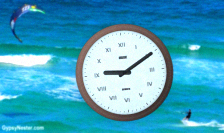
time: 9:10
